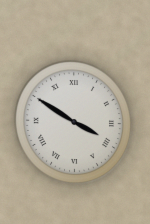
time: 3:50
